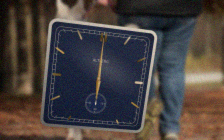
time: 6:00
